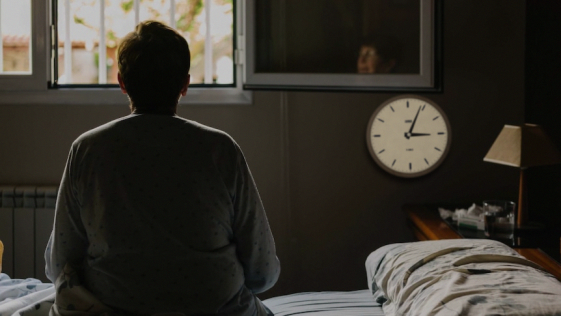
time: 3:04
